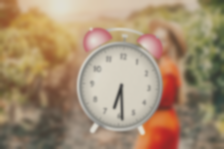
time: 6:29
